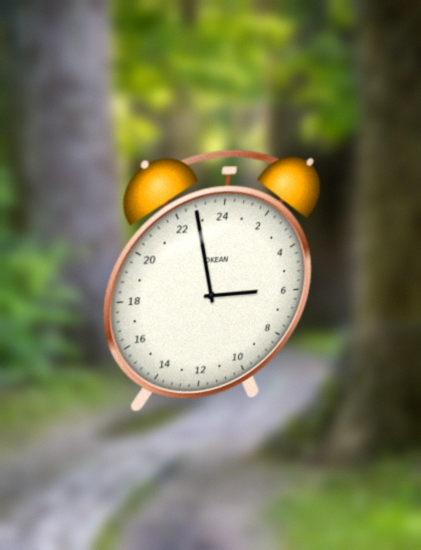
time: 5:57
